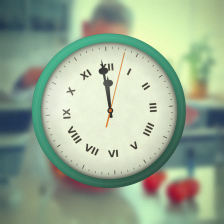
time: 11:59:03
